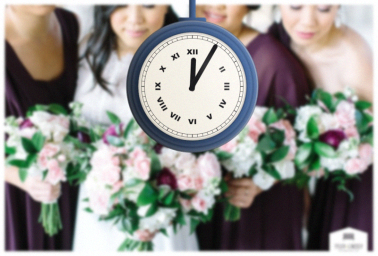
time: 12:05
